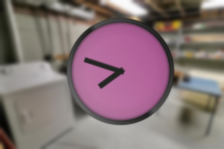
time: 7:48
